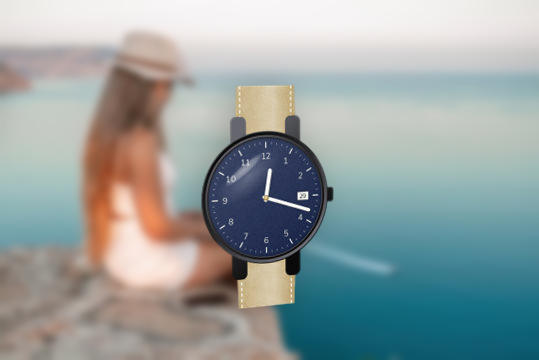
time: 12:18
